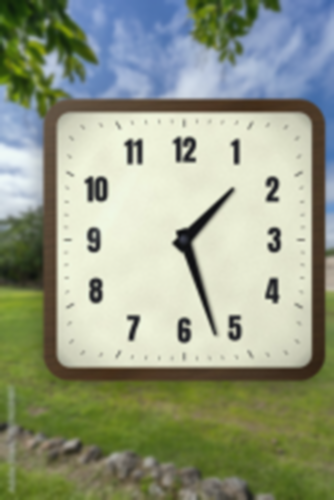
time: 1:27
